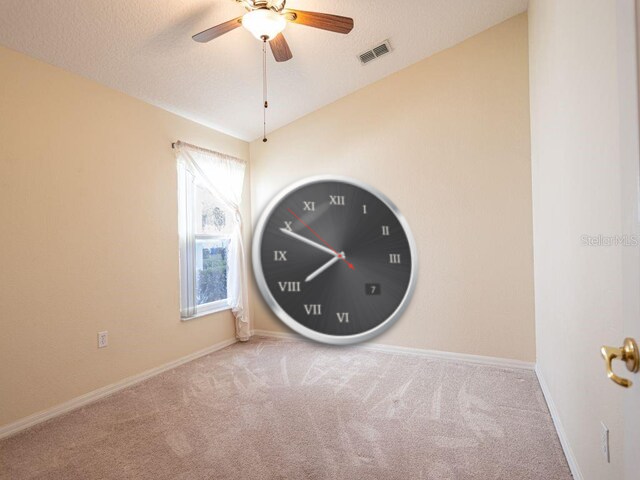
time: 7:48:52
